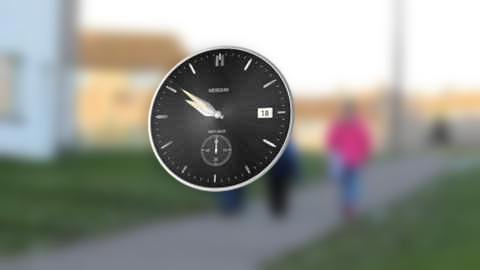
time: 9:51
